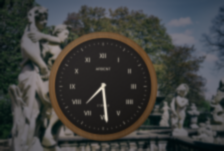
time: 7:29
